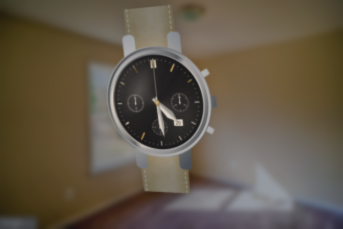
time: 4:29
